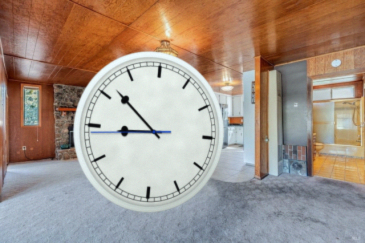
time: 8:51:44
